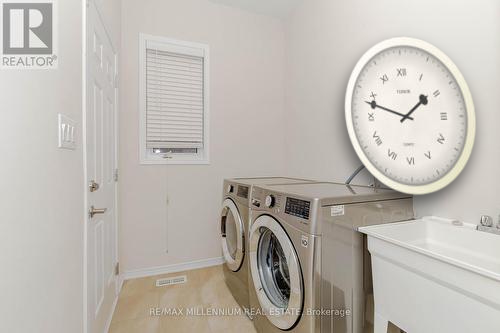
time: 1:48
